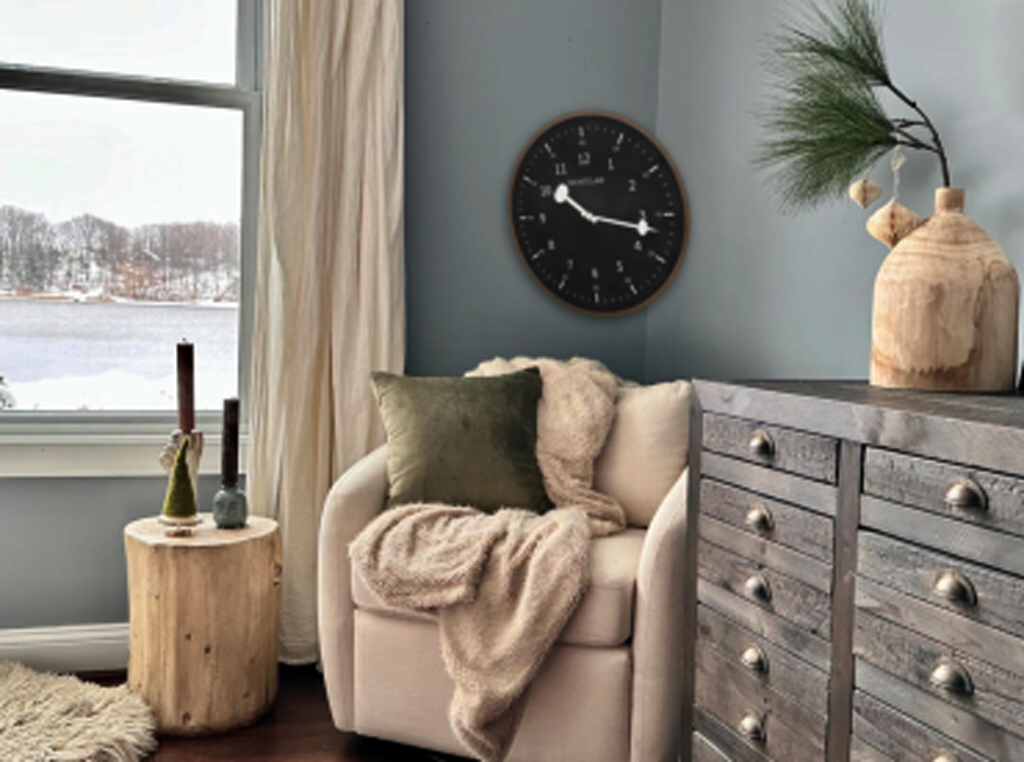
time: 10:17
